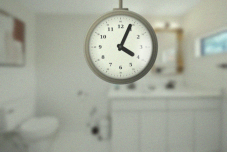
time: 4:04
